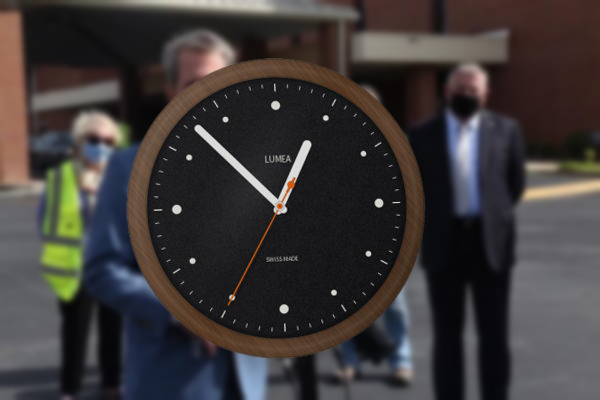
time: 12:52:35
